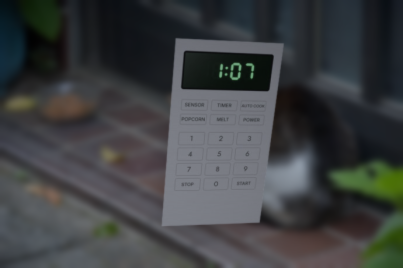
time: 1:07
